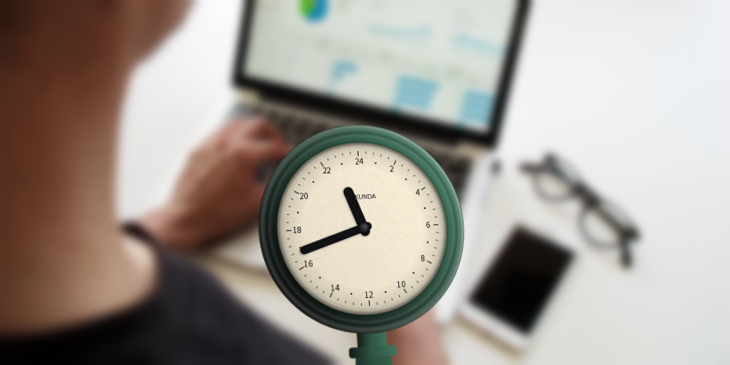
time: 22:42
